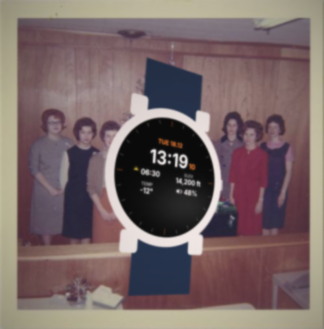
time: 13:19
